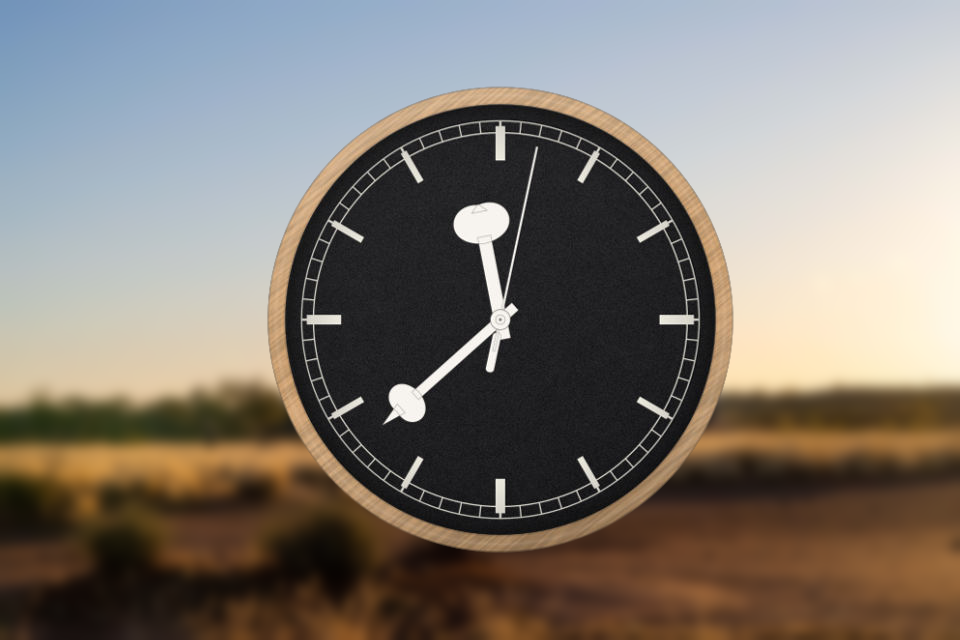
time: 11:38:02
